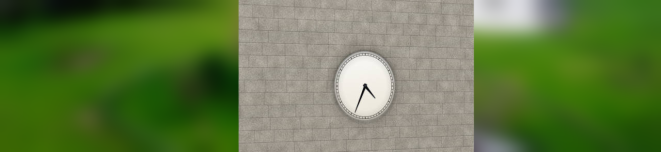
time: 4:34
